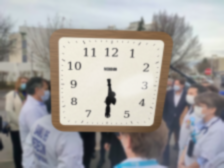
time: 5:30
